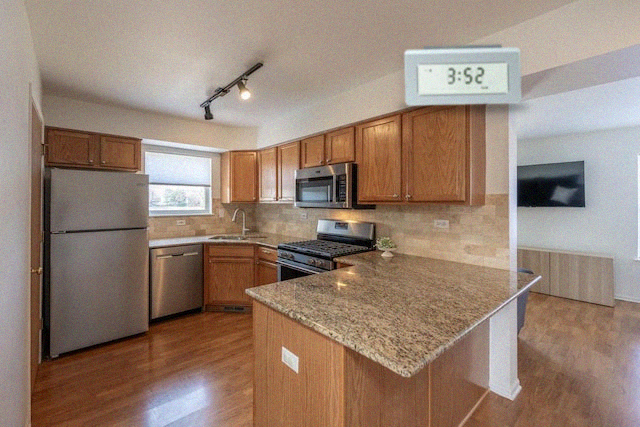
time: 3:52
